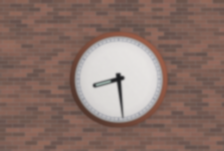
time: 8:29
